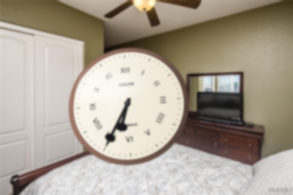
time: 6:35
